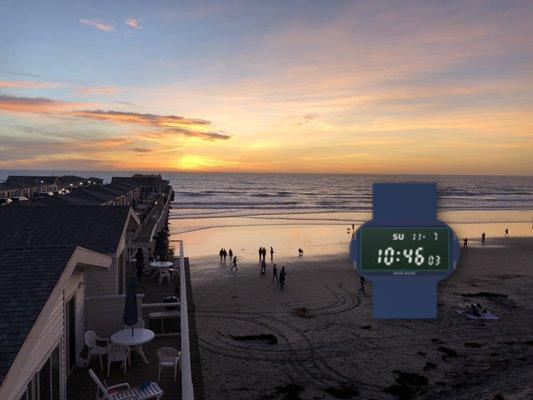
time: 10:46:03
